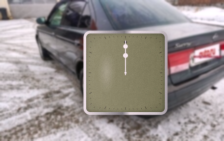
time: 12:00
